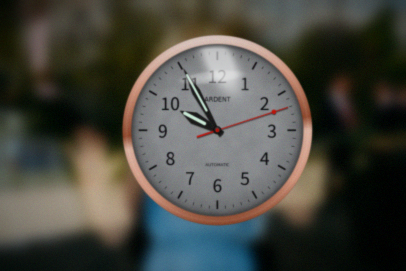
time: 9:55:12
